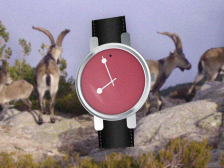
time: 7:57
